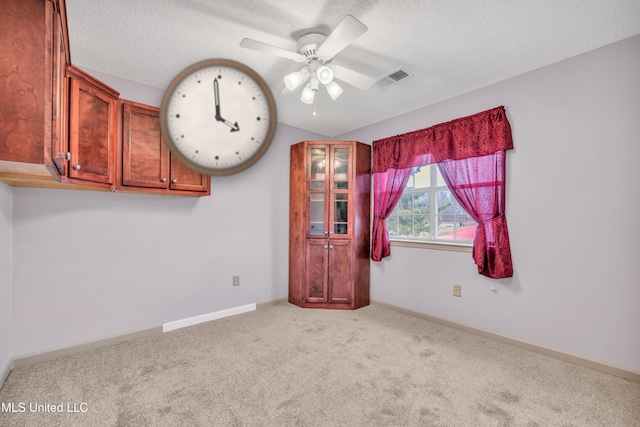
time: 3:59
